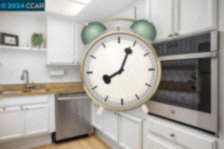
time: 8:04
